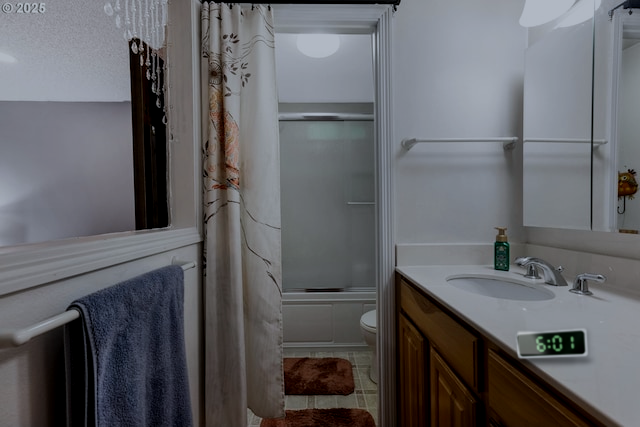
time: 6:01
